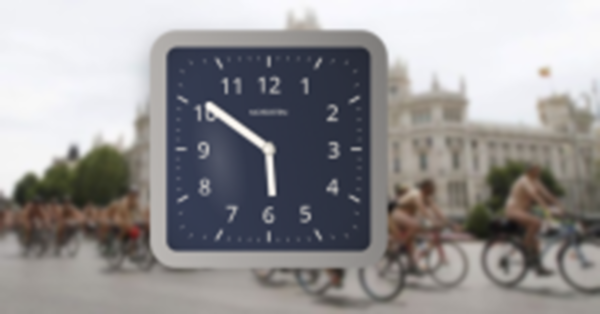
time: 5:51
